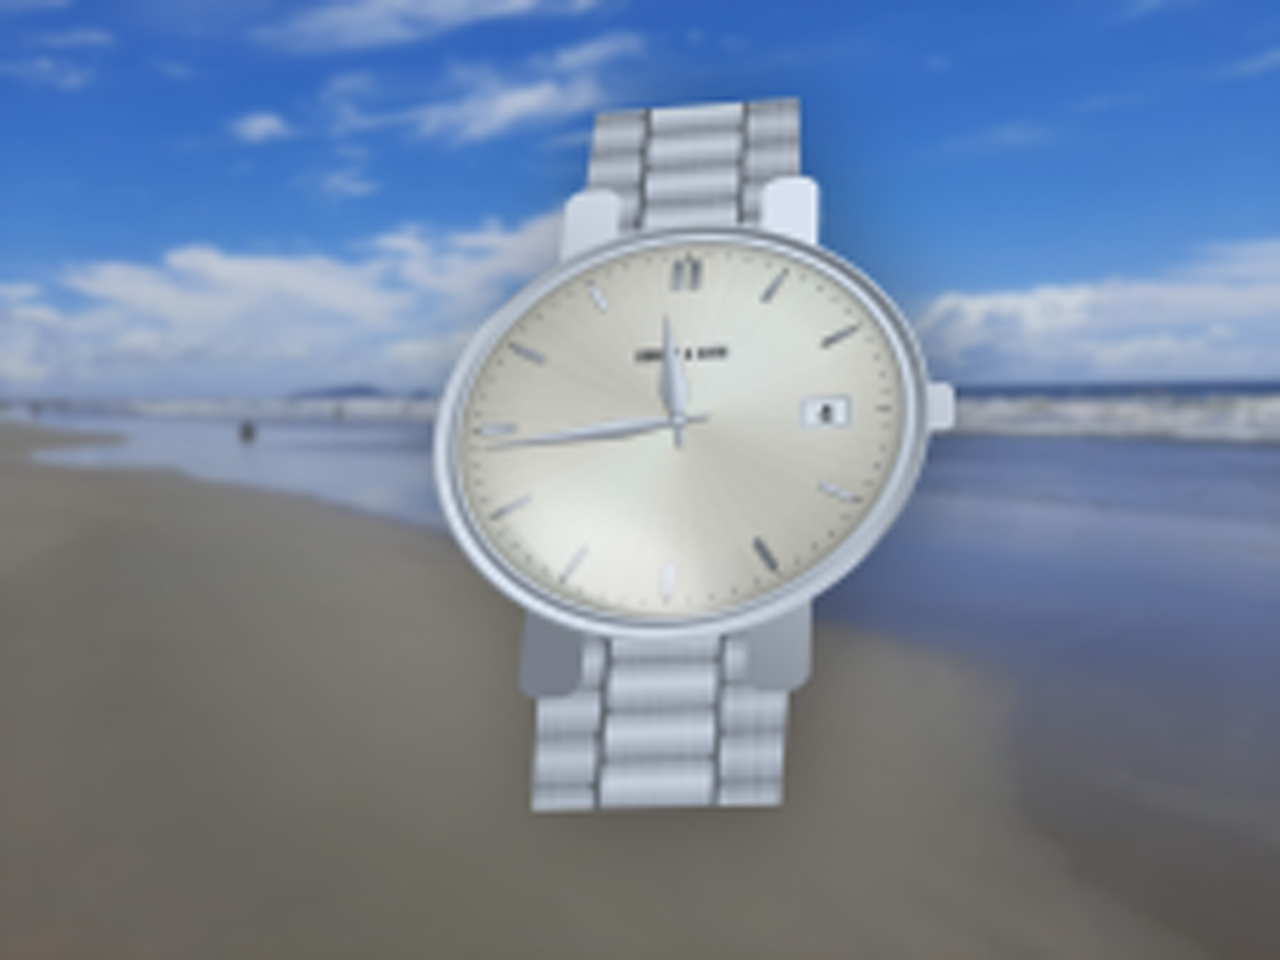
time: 11:44
